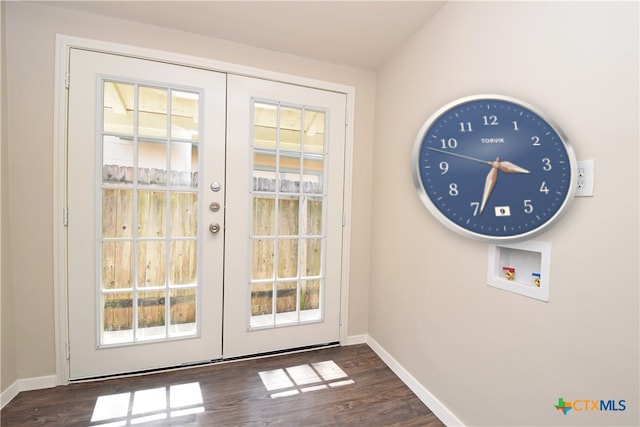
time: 3:33:48
